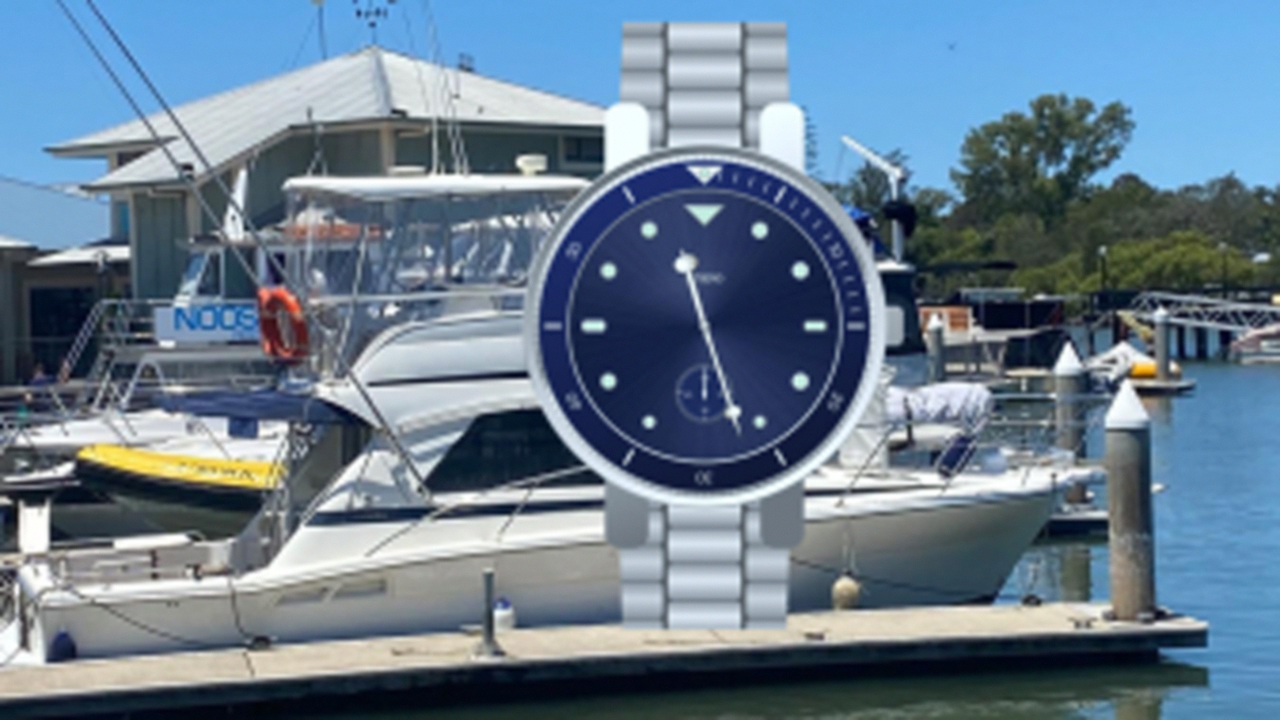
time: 11:27
